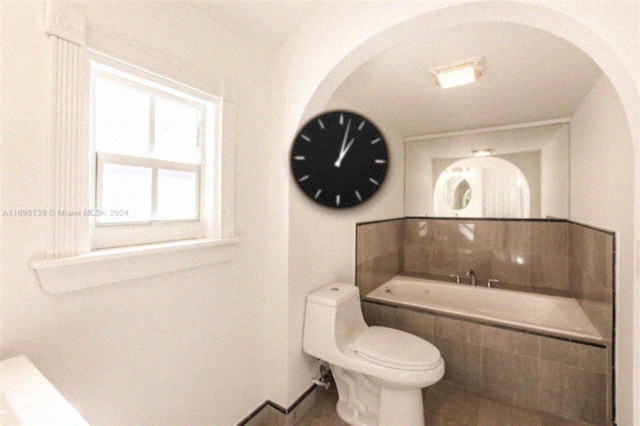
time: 1:02
